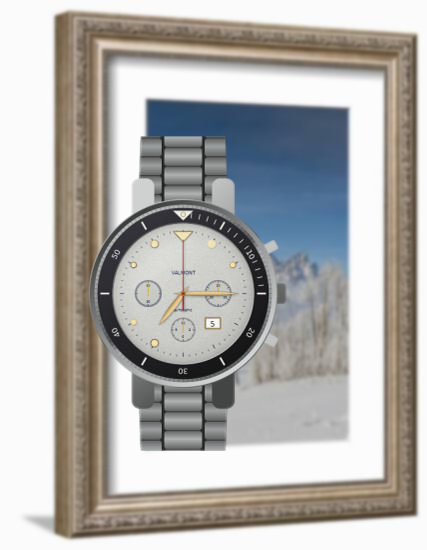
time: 7:15
